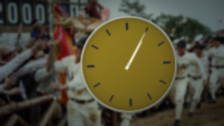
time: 1:05
